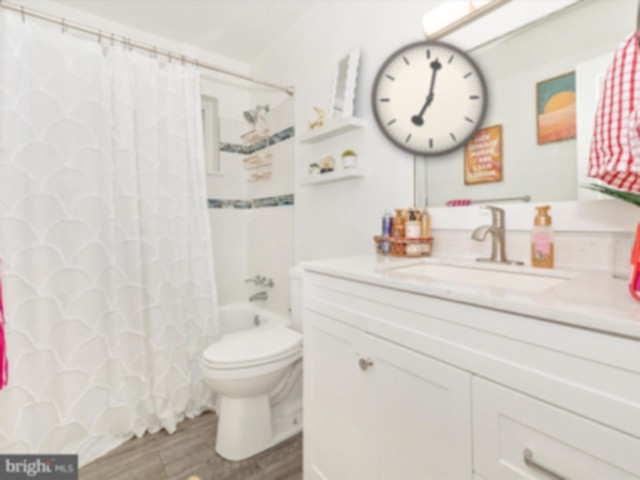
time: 7:02
